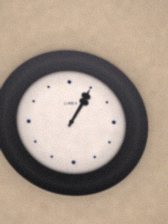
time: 1:05
